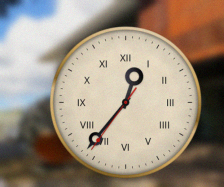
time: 12:36:36
